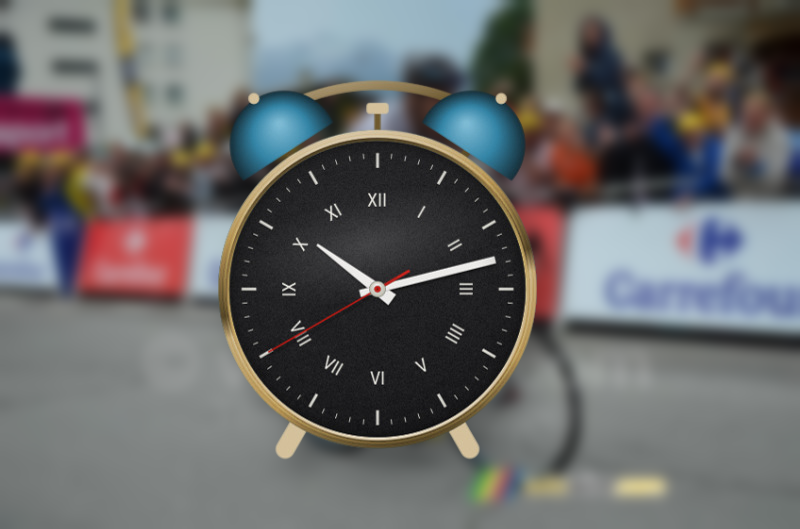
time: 10:12:40
